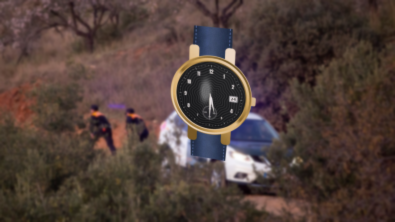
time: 5:30
